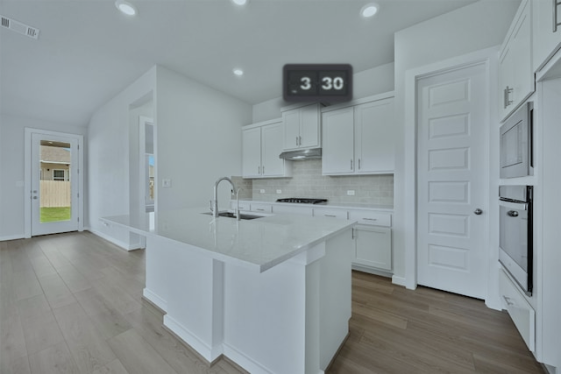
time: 3:30
